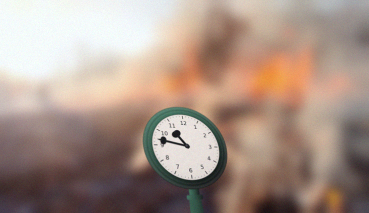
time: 10:47
